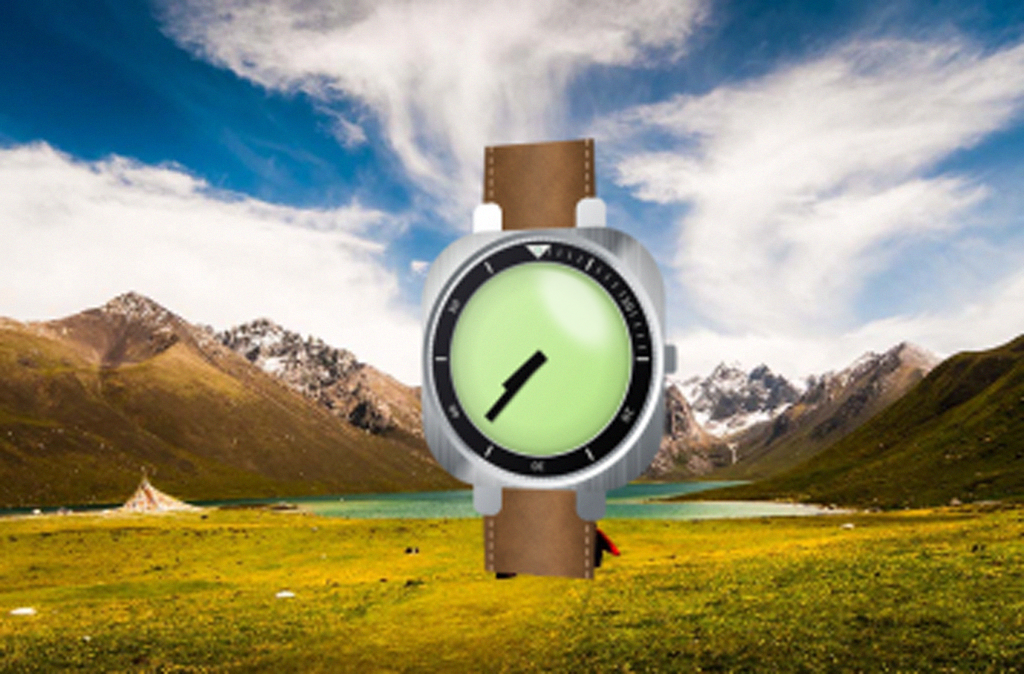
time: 7:37
